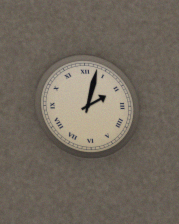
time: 2:03
